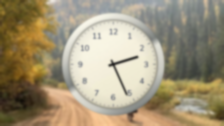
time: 2:26
